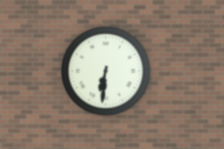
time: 6:31
